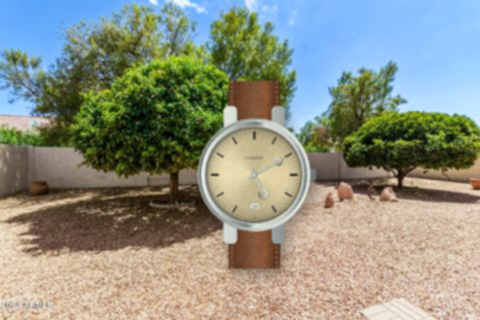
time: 5:10
